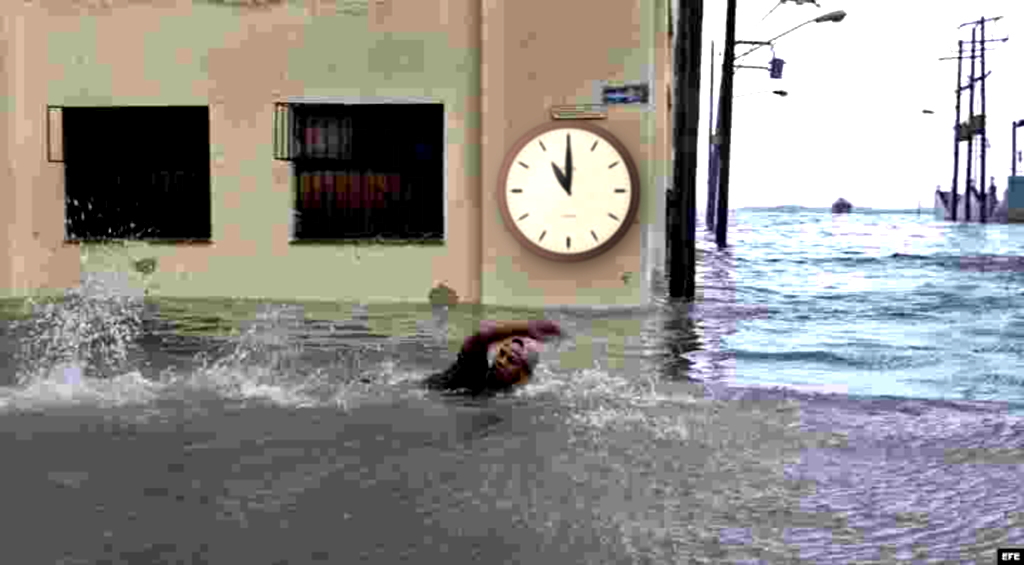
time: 11:00
